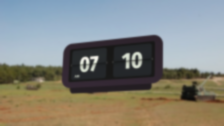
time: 7:10
